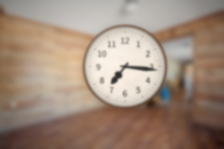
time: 7:16
